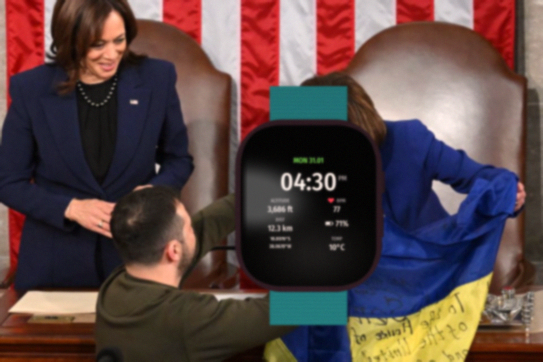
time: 4:30
